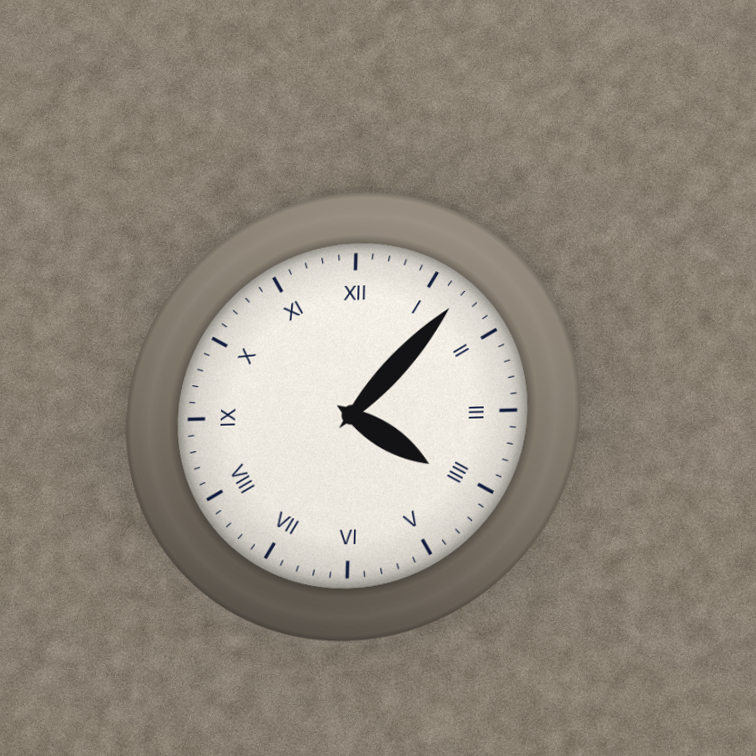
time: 4:07
